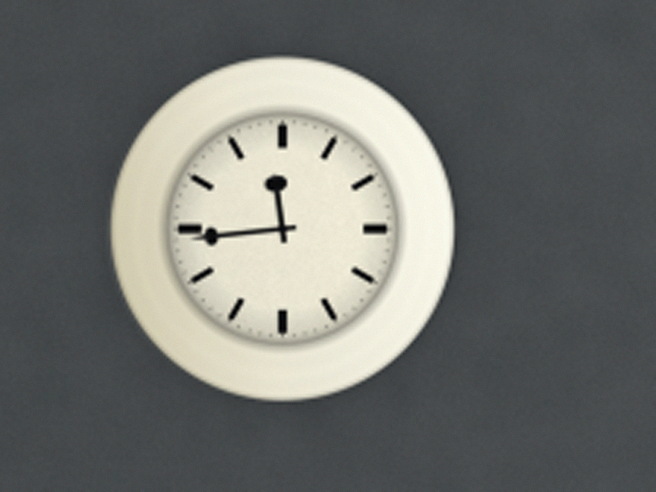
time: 11:44
